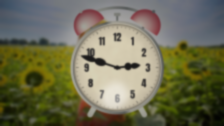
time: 2:48
